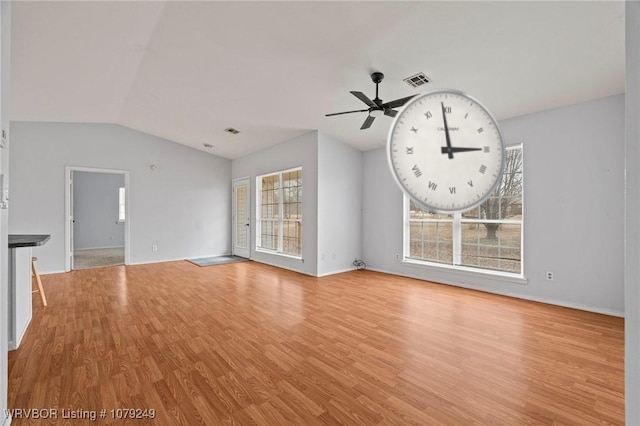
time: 2:59
